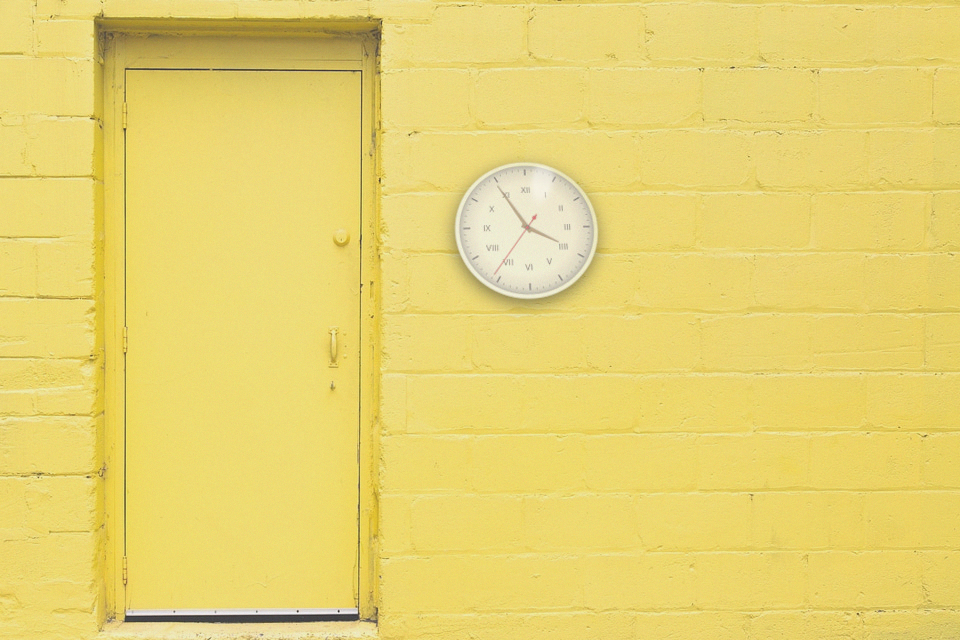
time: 3:54:36
